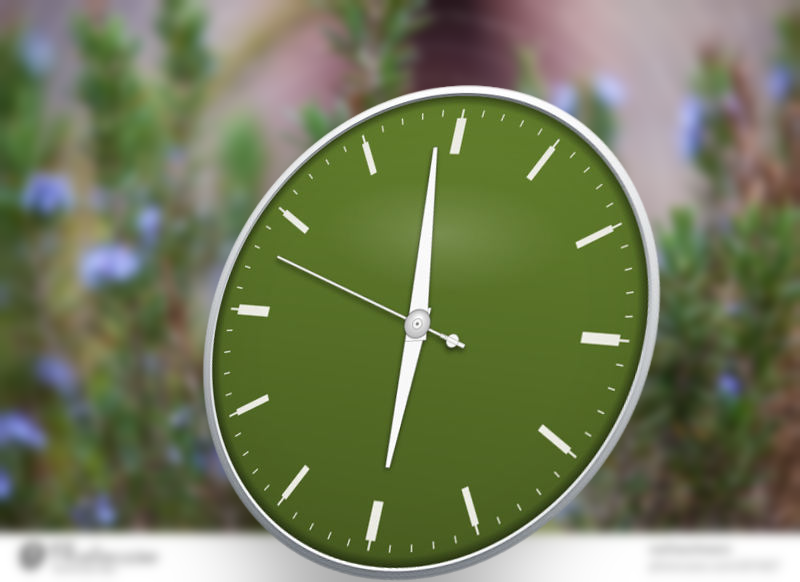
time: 5:58:48
